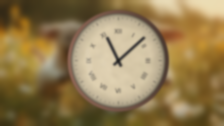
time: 11:08
